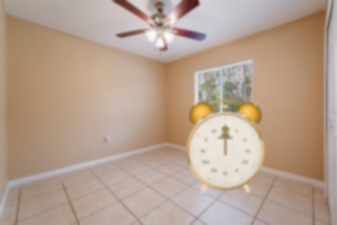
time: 12:00
